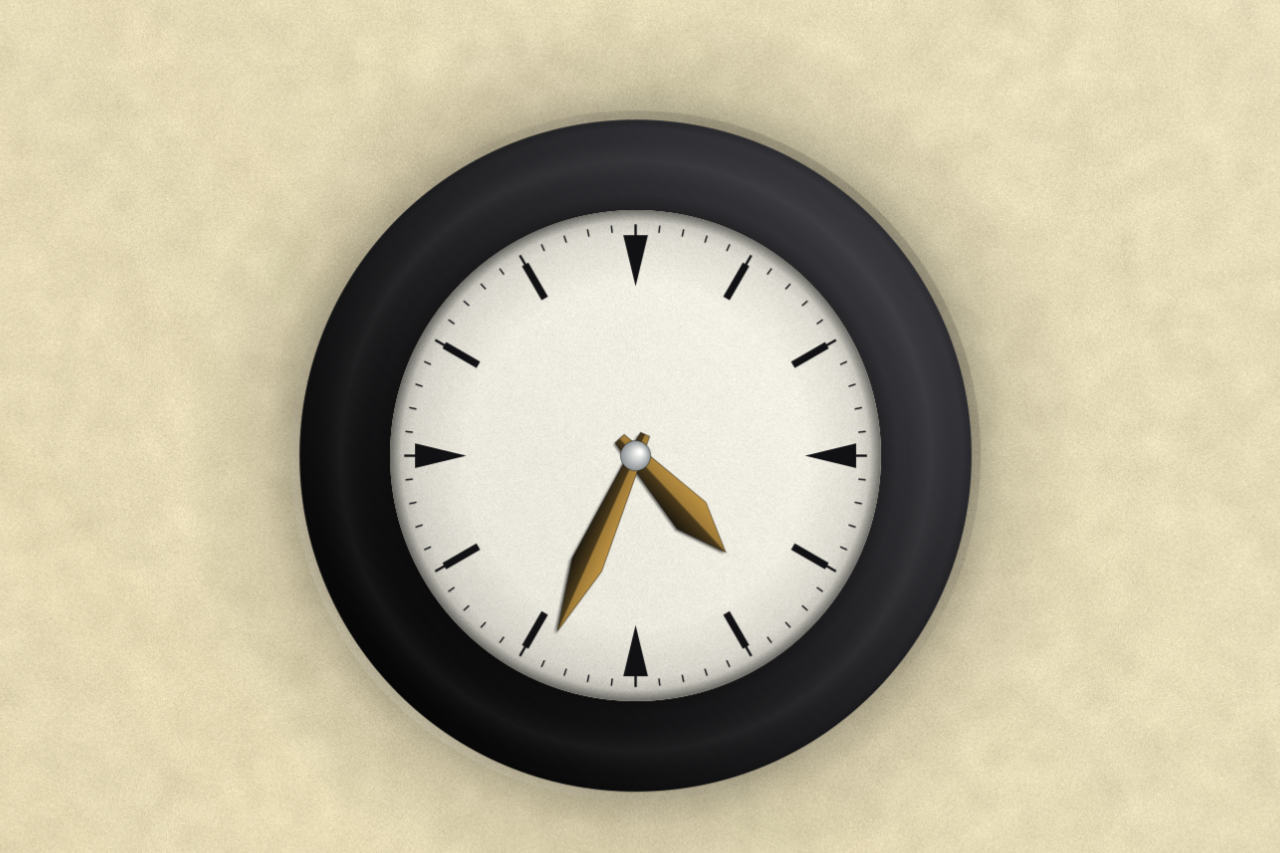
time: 4:34
